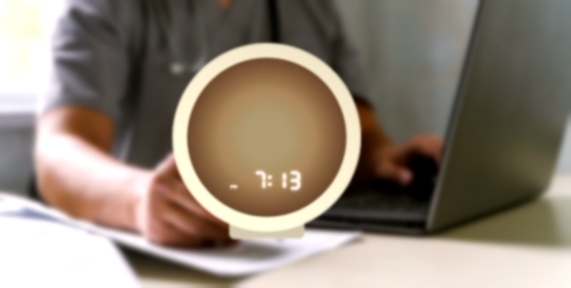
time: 7:13
